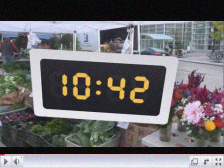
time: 10:42
